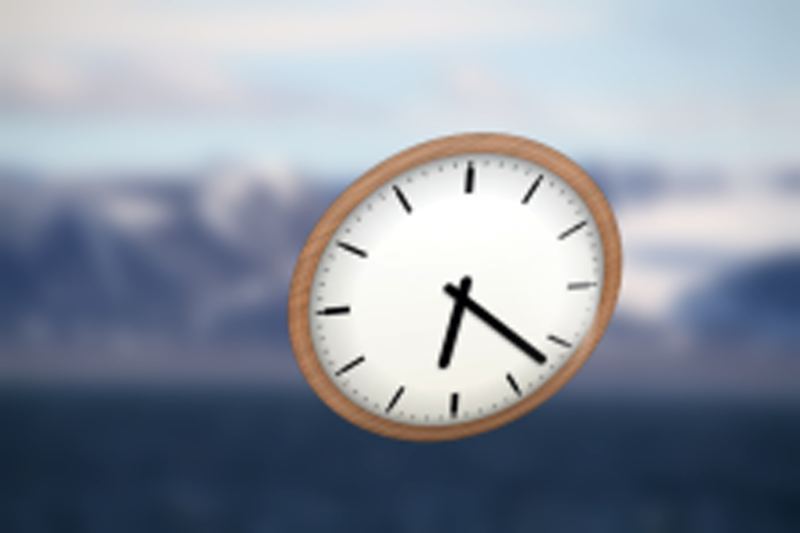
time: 6:22
